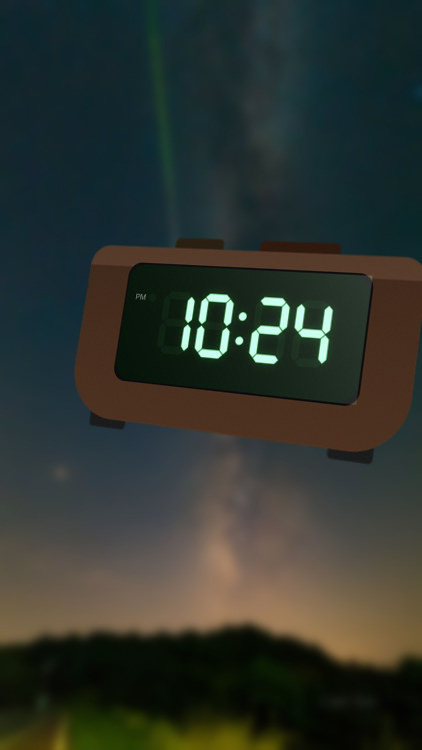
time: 10:24
